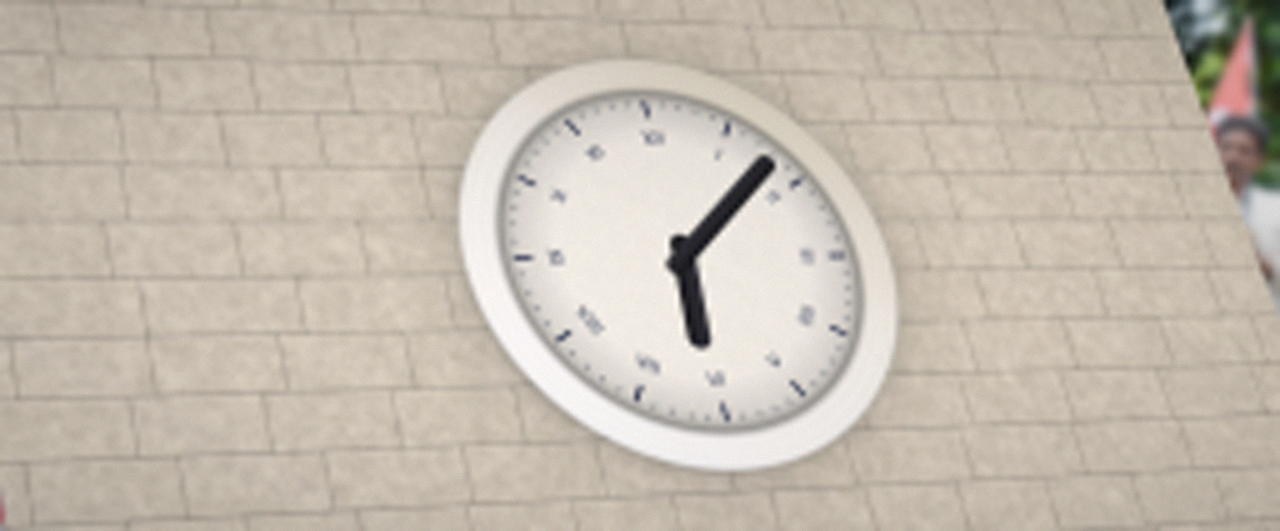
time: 6:08
